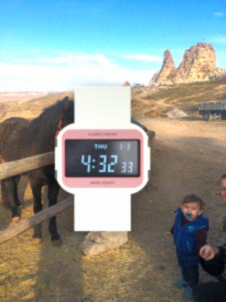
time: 4:32:33
